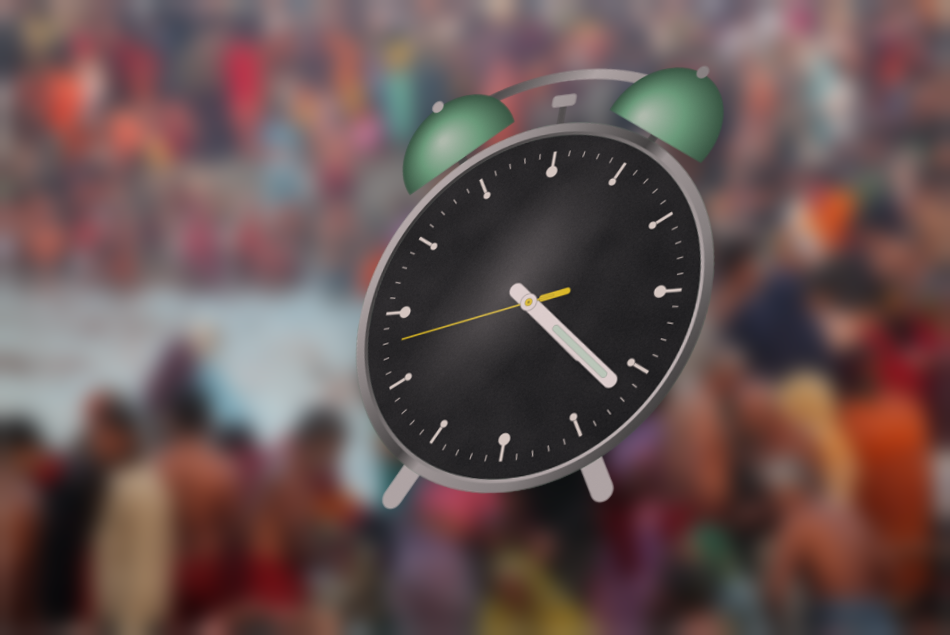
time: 4:21:43
